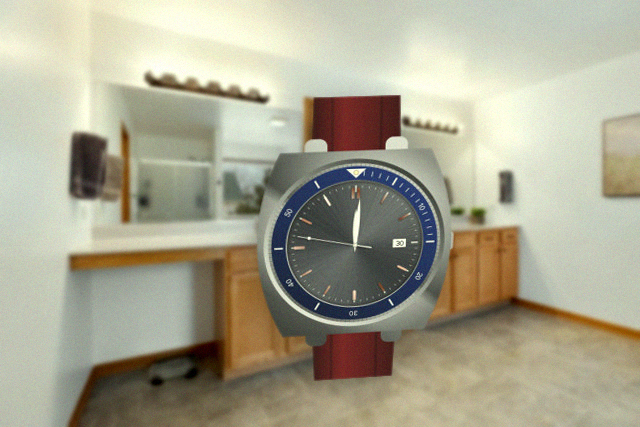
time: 12:00:47
